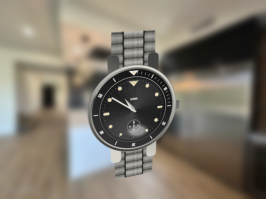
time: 10:51
